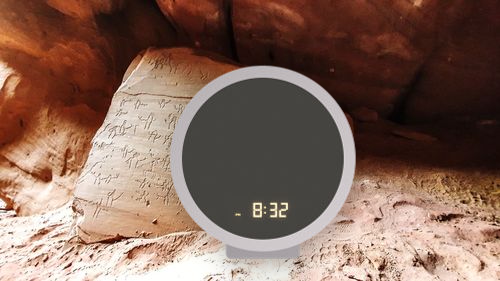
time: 8:32
